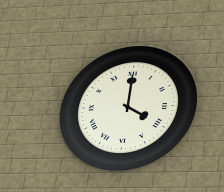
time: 4:00
